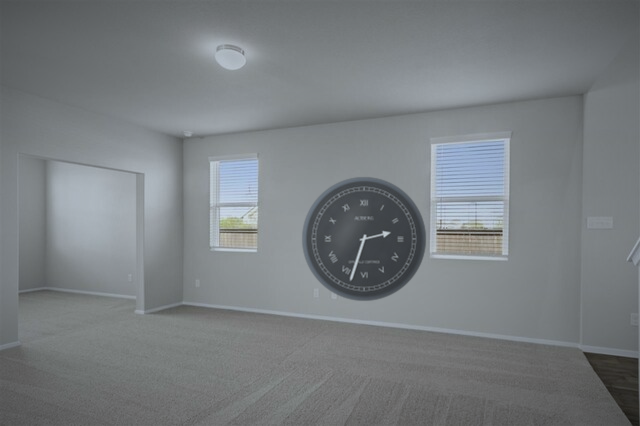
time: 2:33
